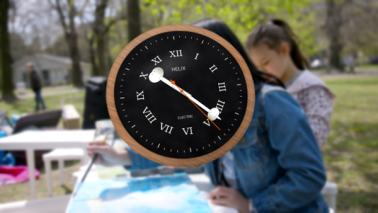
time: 10:22:24
